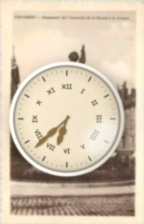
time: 6:38
